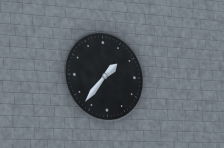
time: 1:37
